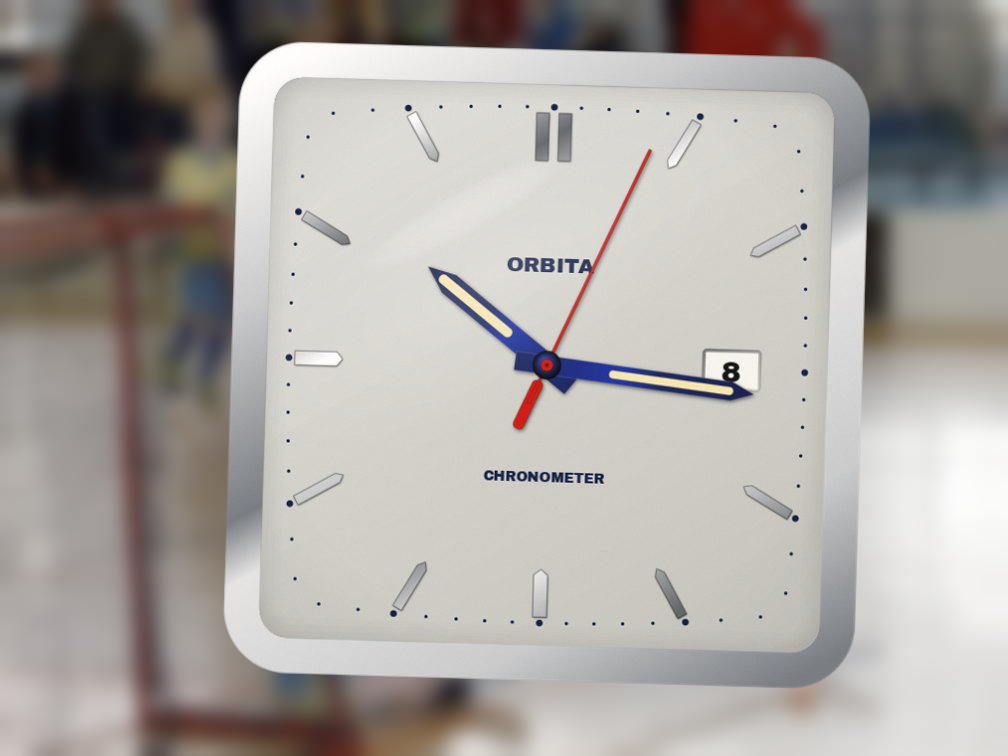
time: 10:16:04
